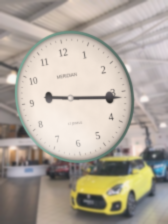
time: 9:16
